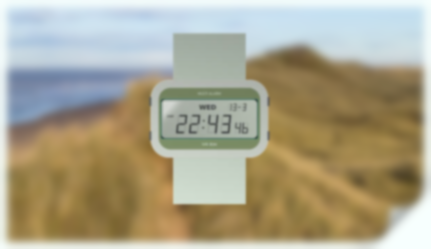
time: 22:43
